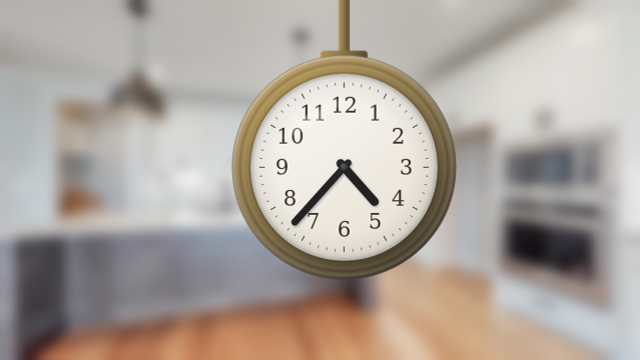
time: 4:37
